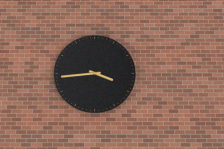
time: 3:44
